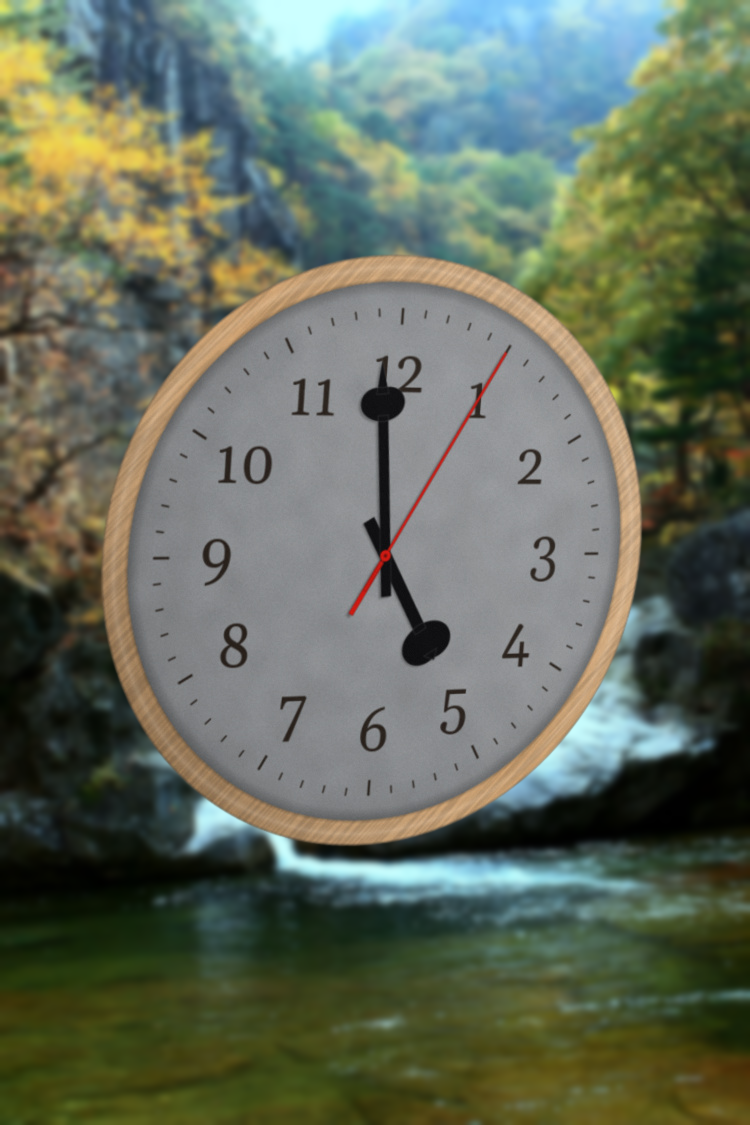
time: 4:59:05
